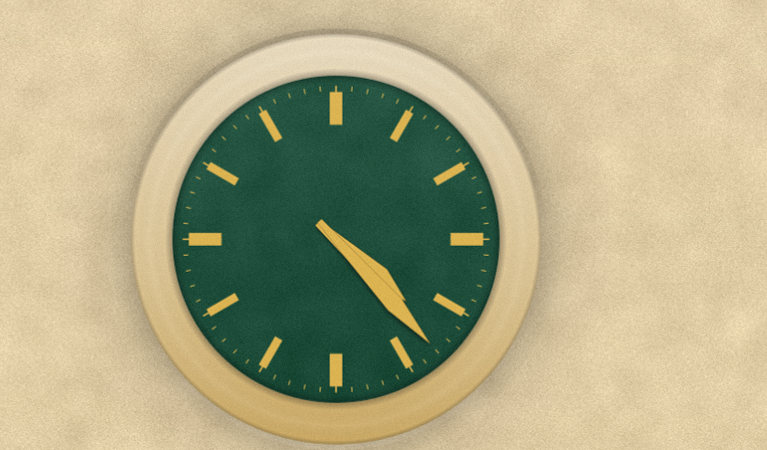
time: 4:23
